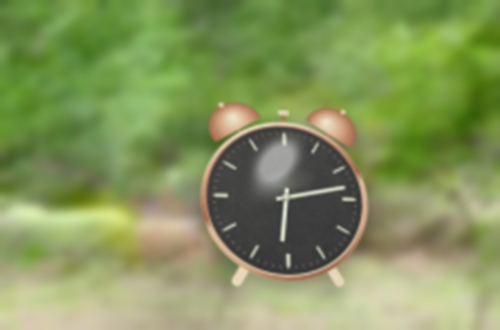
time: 6:13
